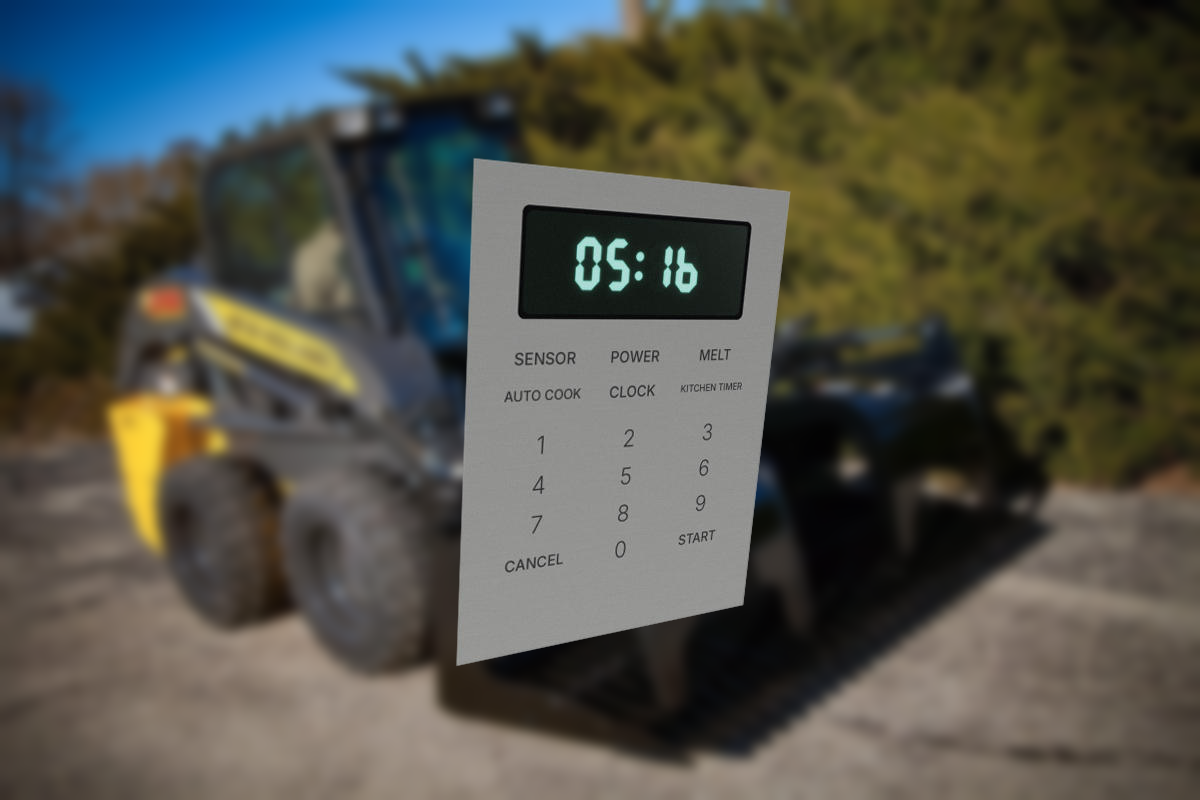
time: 5:16
